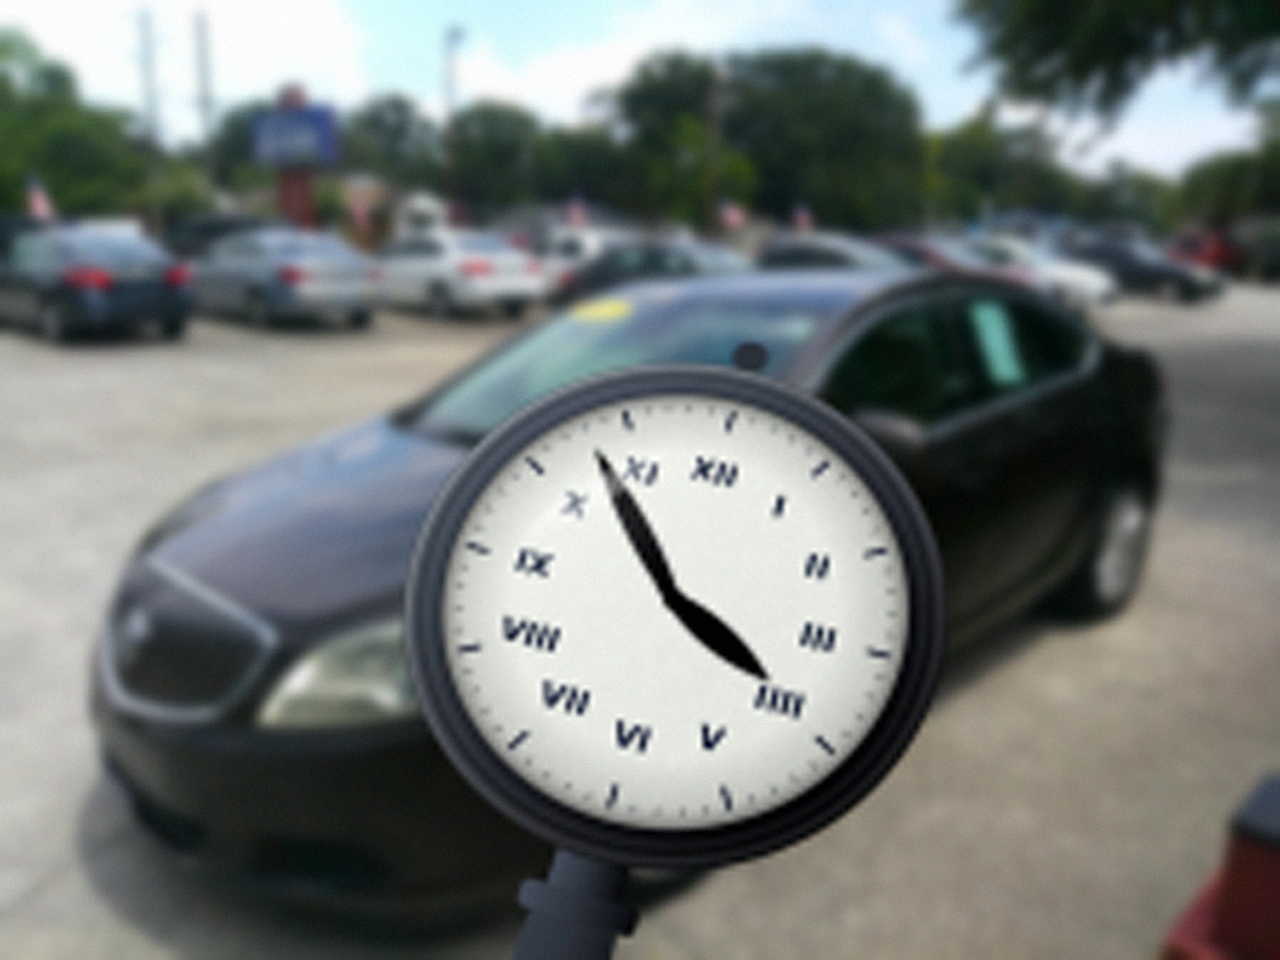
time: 3:53
